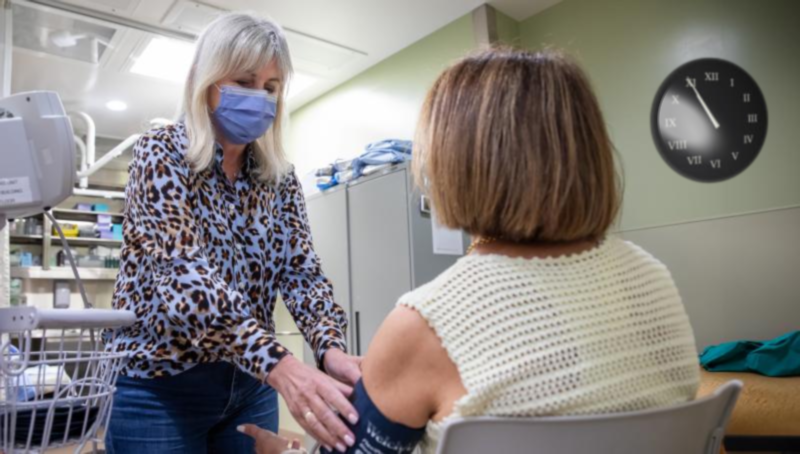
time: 10:55
